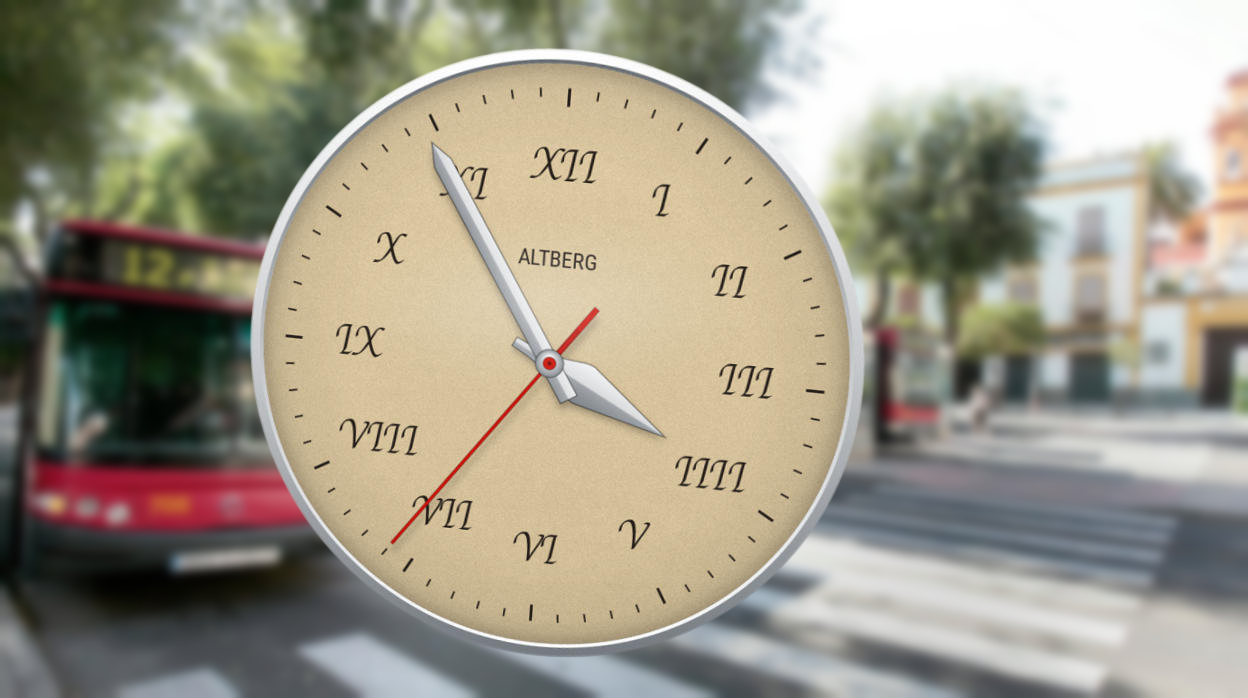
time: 3:54:36
